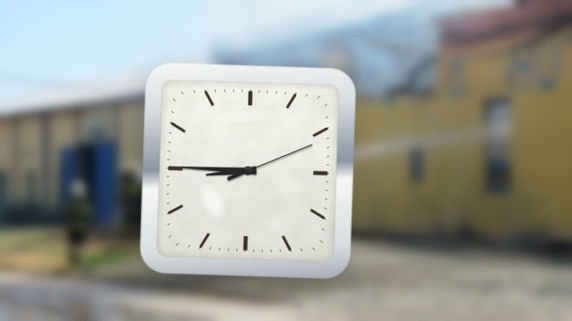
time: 8:45:11
